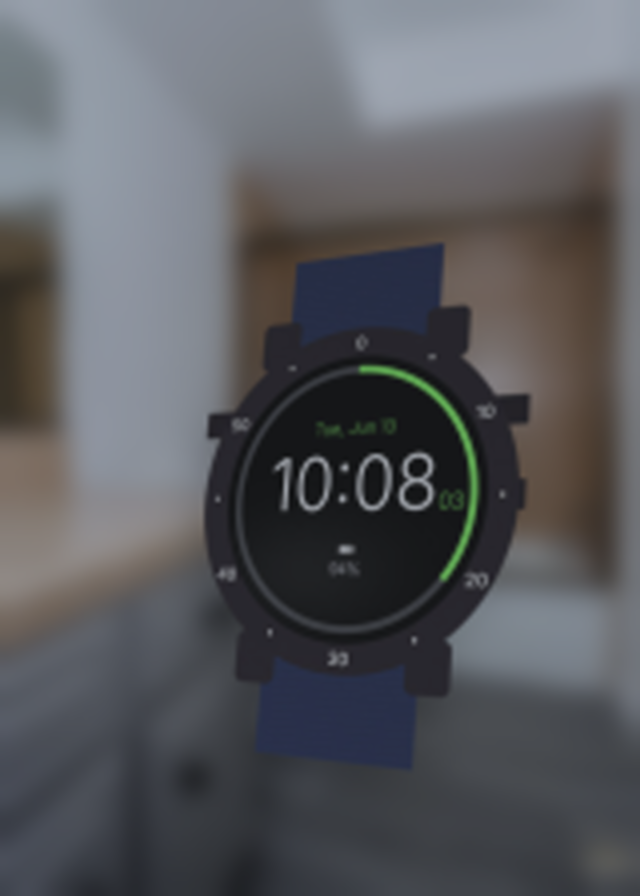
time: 10:08
